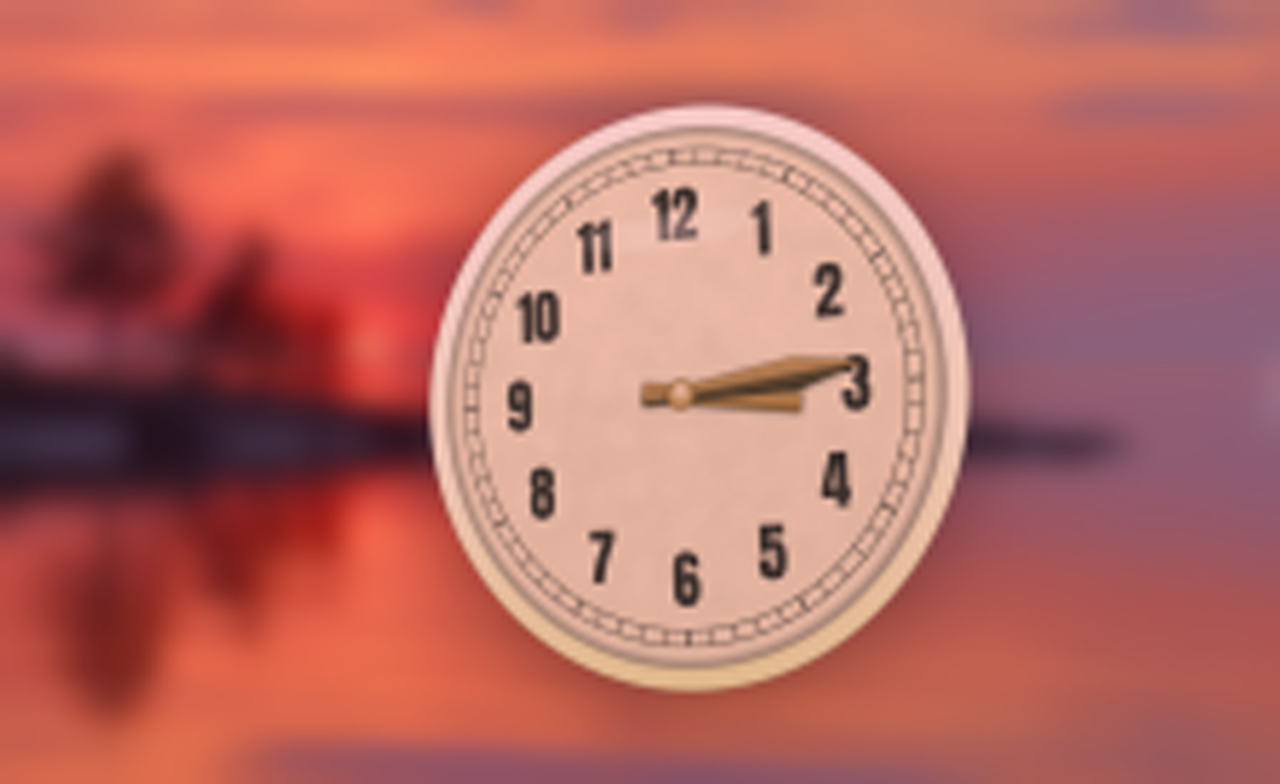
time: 3:14
